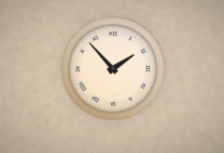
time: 1:53
